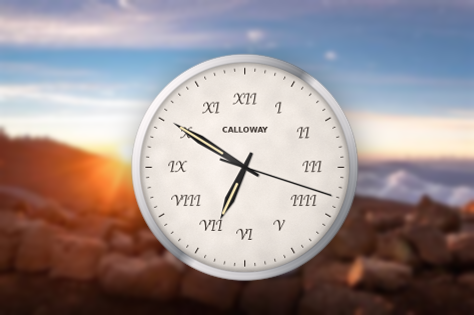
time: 6:50:18
